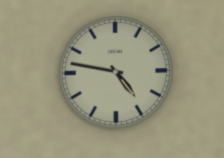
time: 4:47
